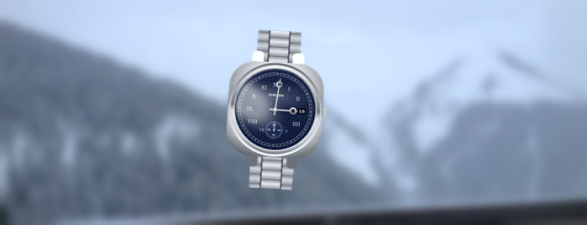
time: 3:01
